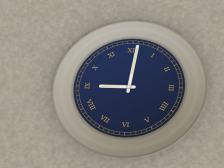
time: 9:01
